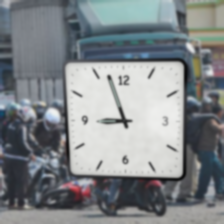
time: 8:57
